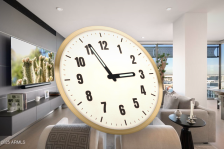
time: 2:56
